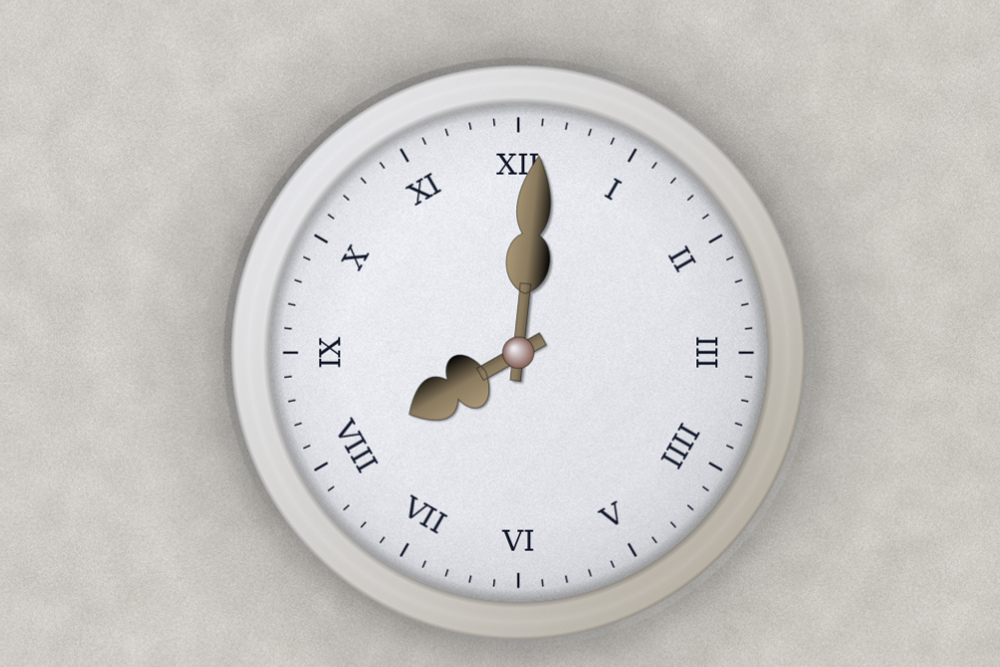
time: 8:01
